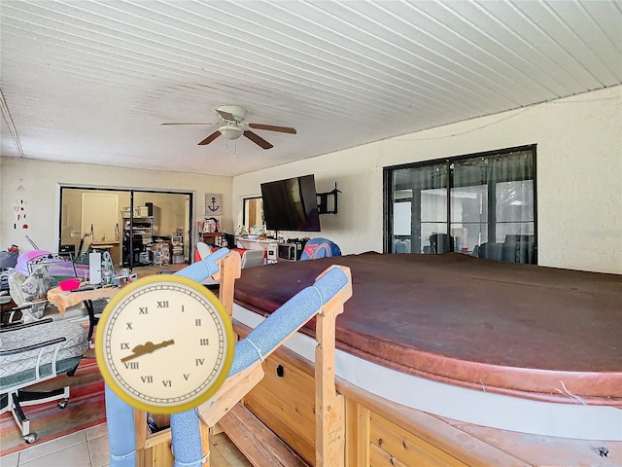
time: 8:42
